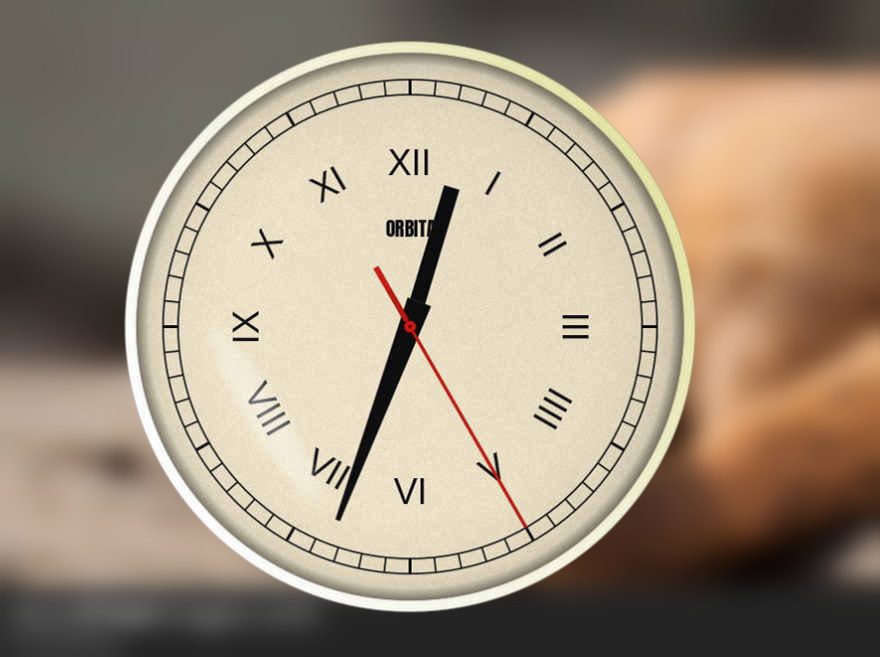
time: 12:33:25
